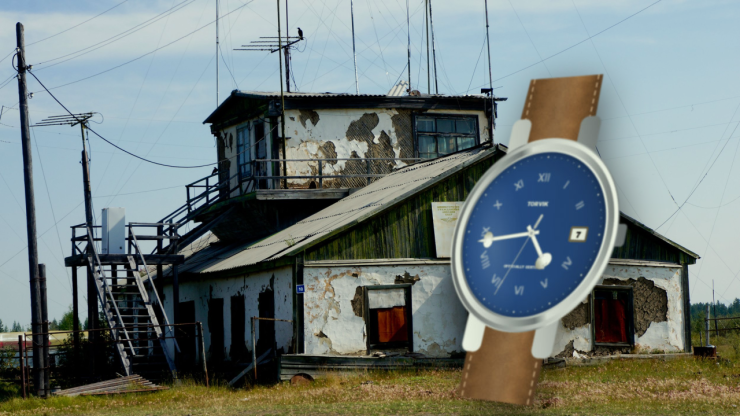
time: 4:43:34
